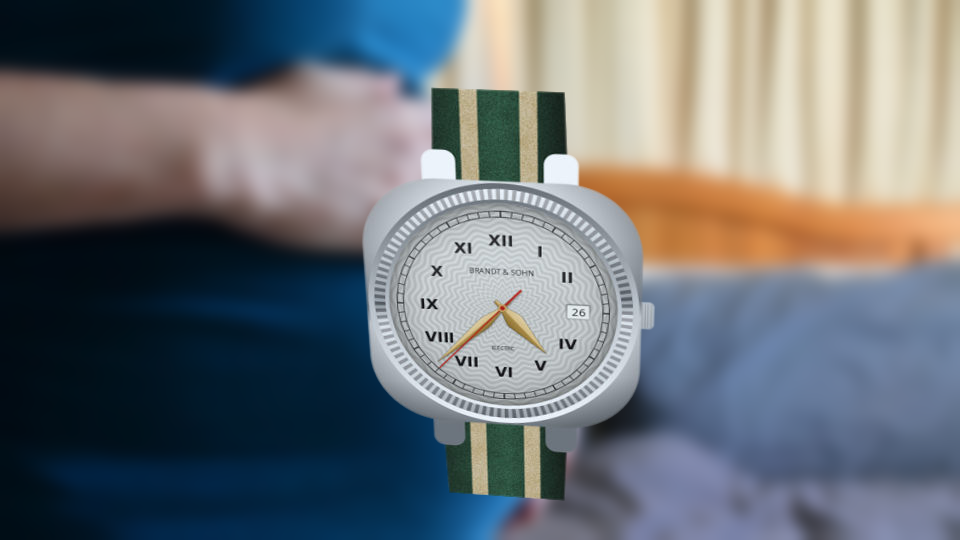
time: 4:37:37
